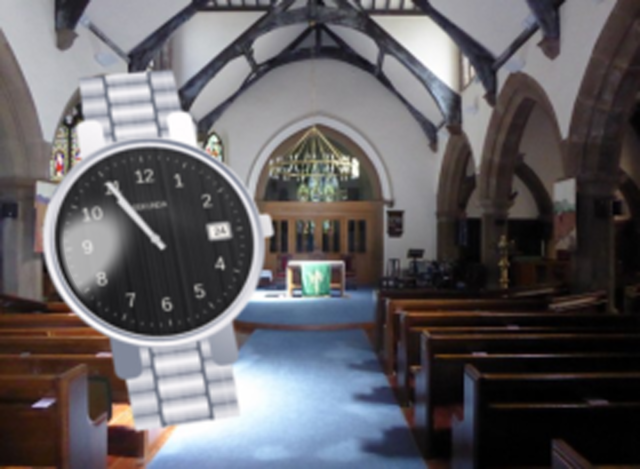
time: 10:55
